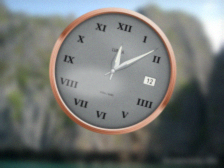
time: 12:08
